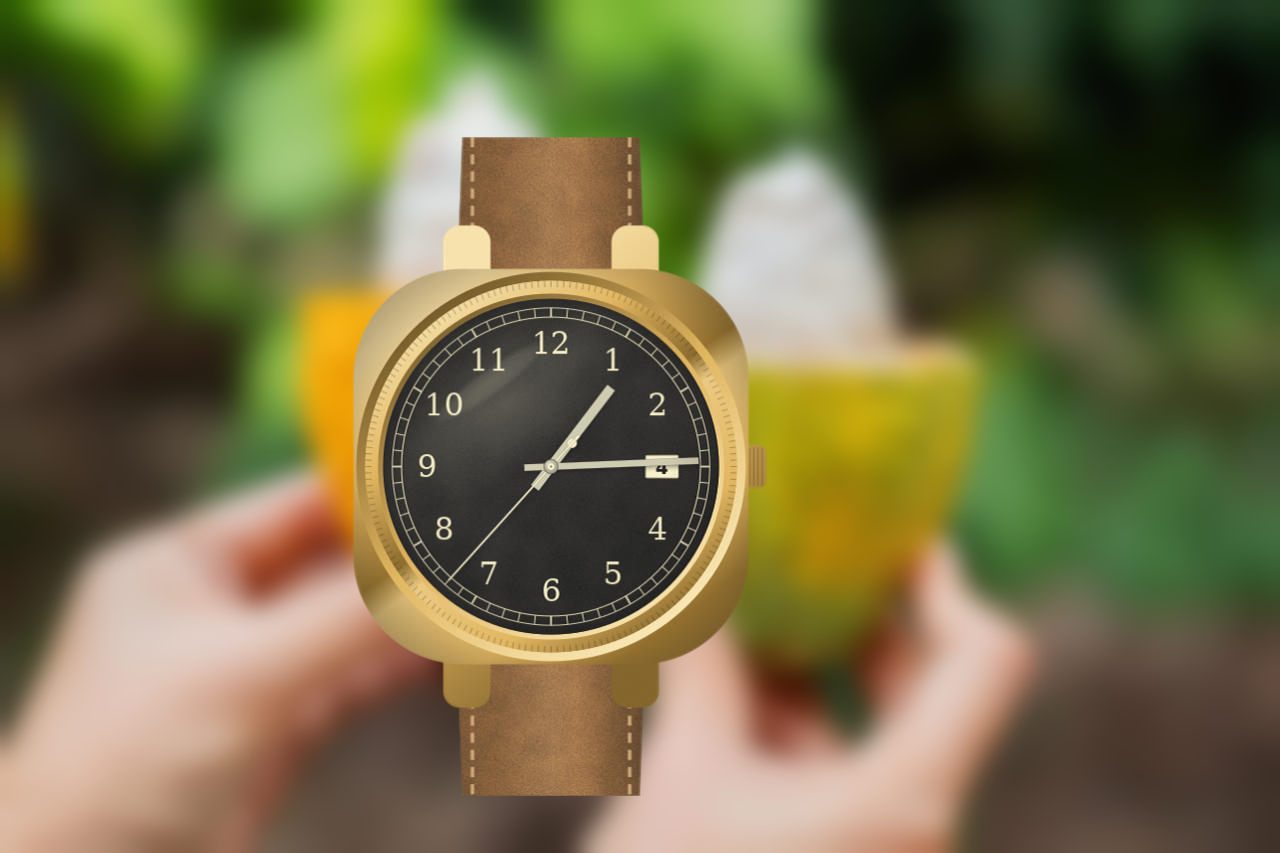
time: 1:14:37
